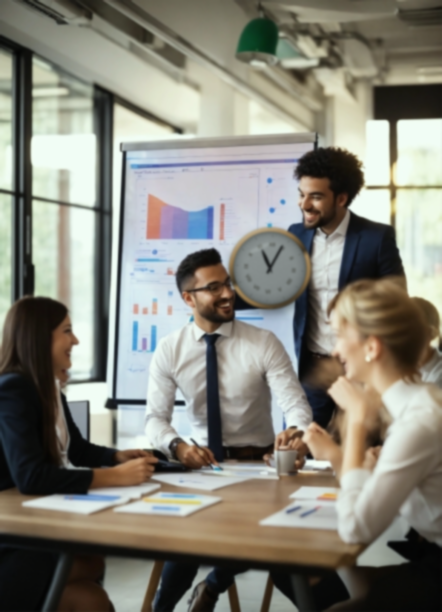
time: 11:04
